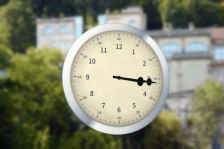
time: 3:16
